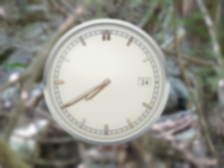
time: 7:40
